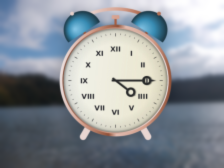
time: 4:15
